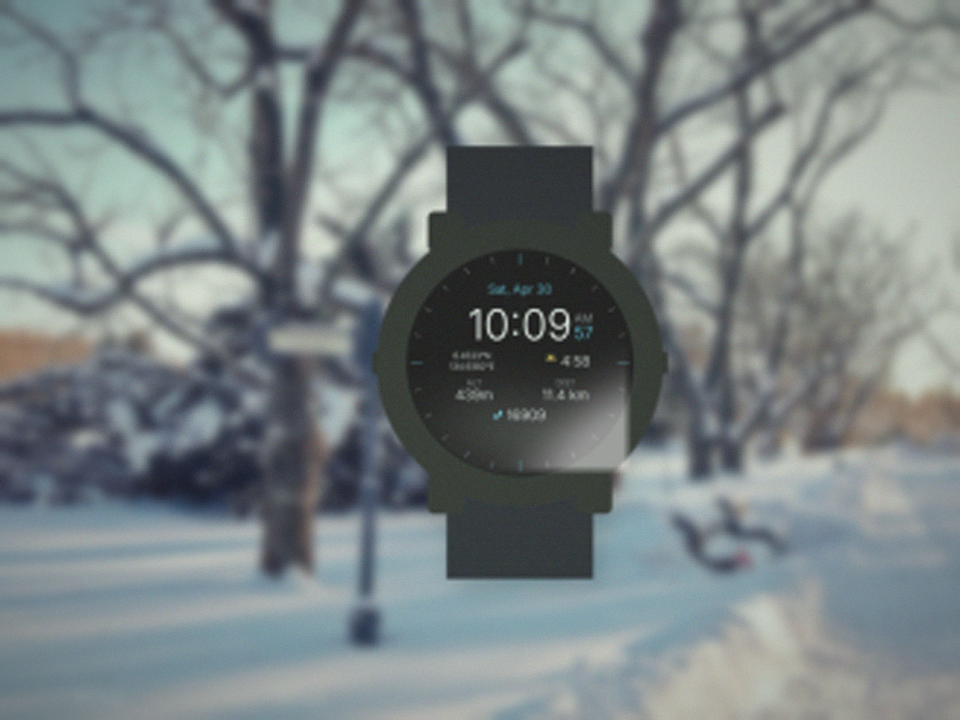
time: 10:09
